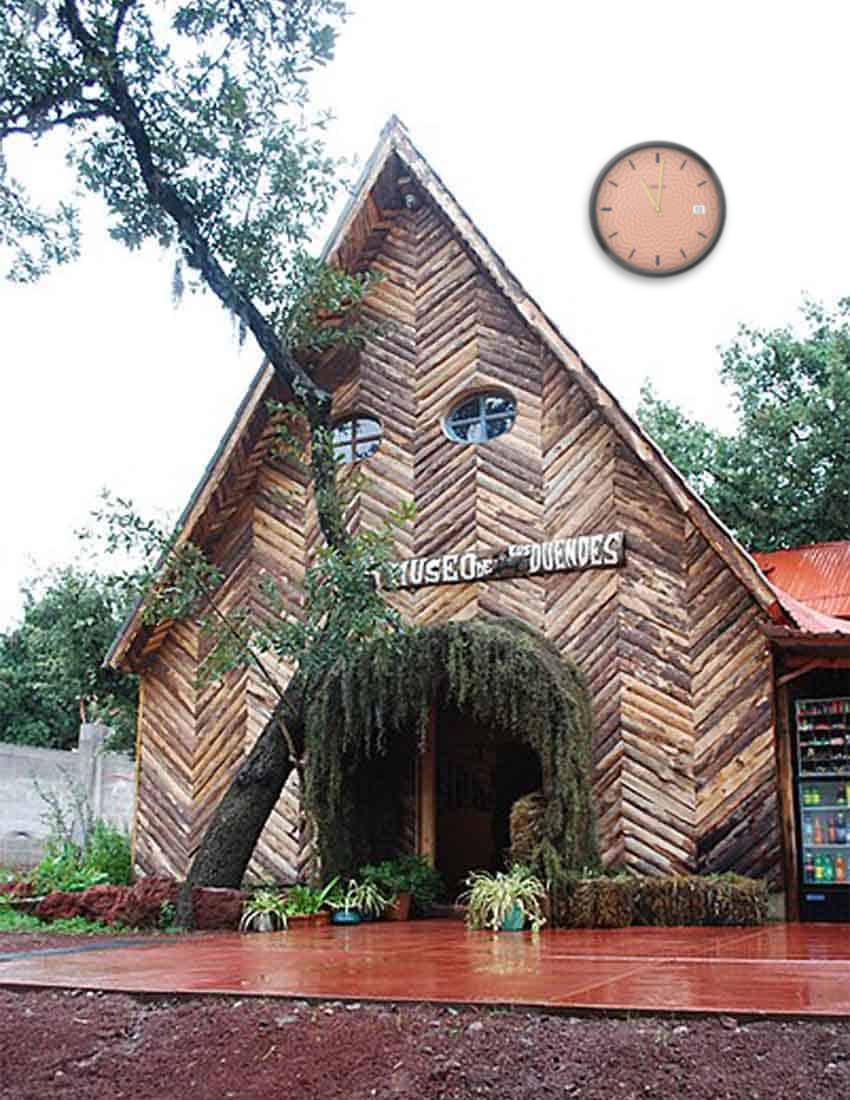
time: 11:01
